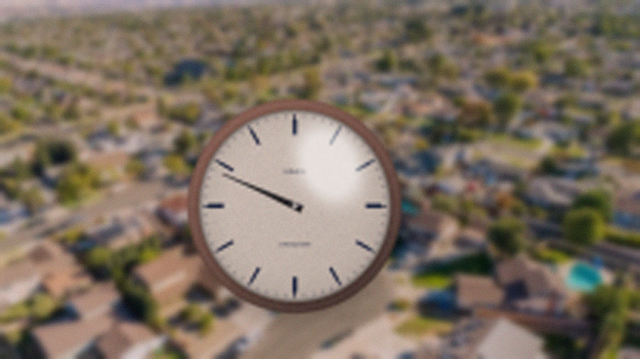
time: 9:49
